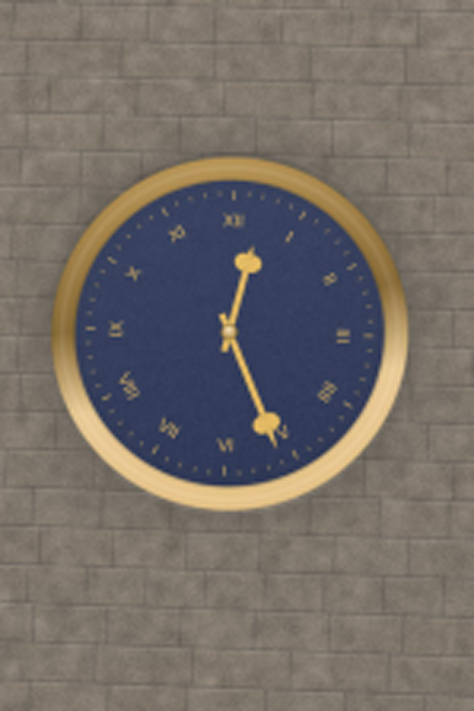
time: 12:26
